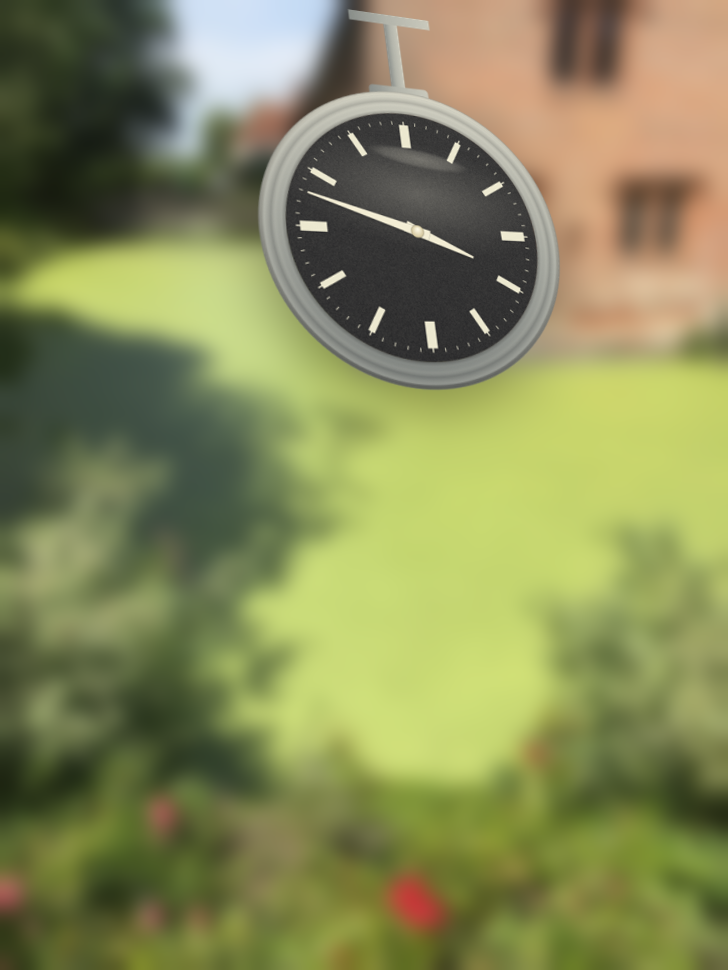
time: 3:48
